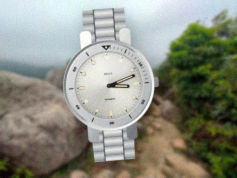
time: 3:12
